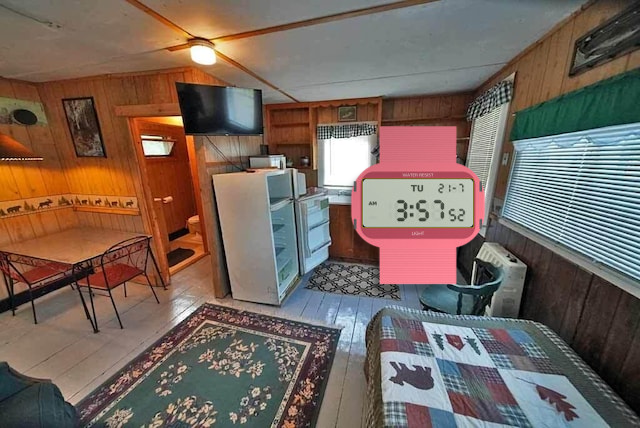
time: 3:57:52
